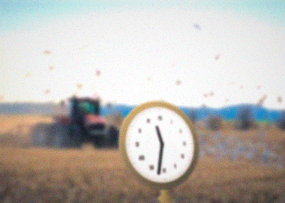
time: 11:32
